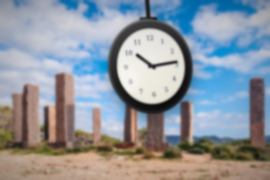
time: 10:14
